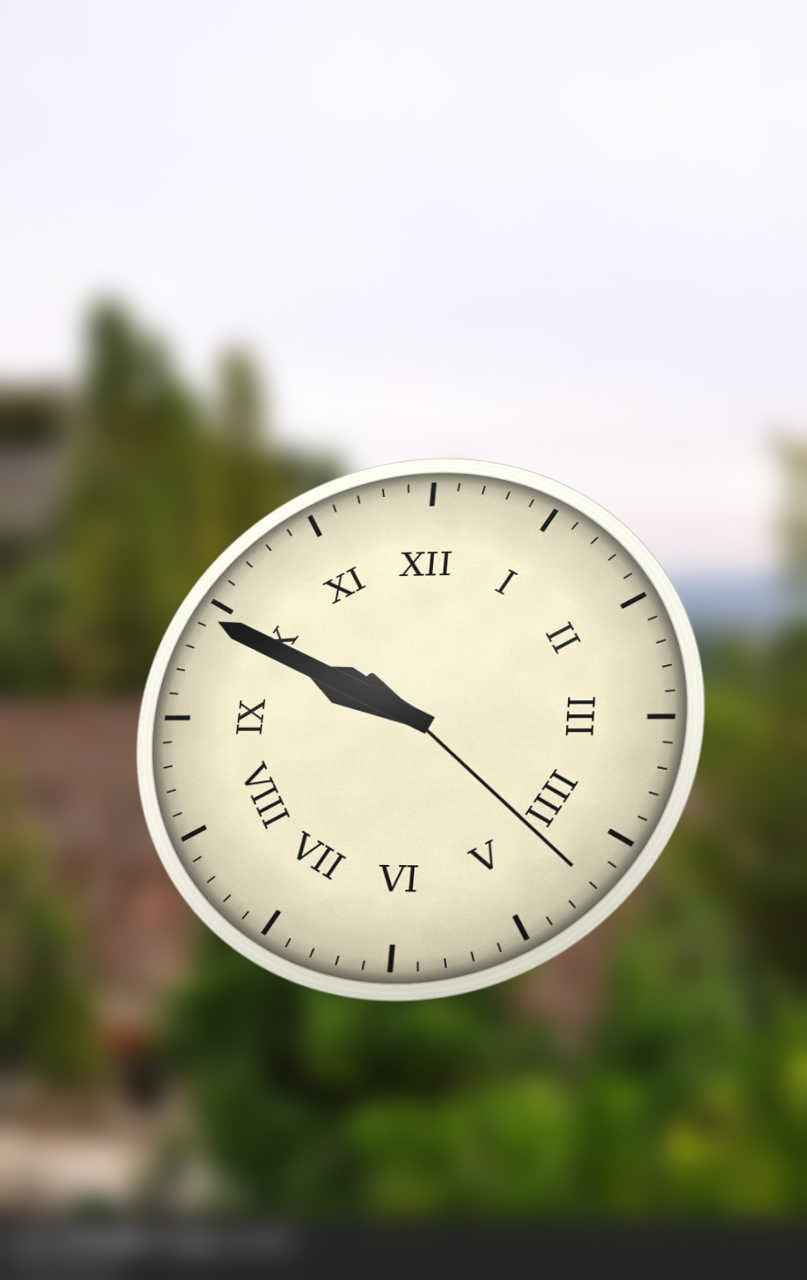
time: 9:49:22
